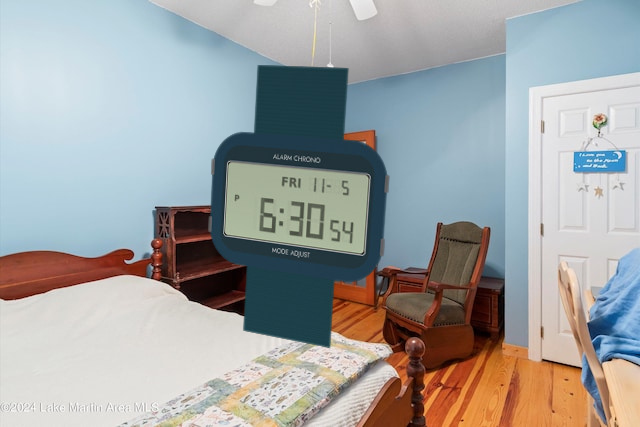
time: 6:30:54
